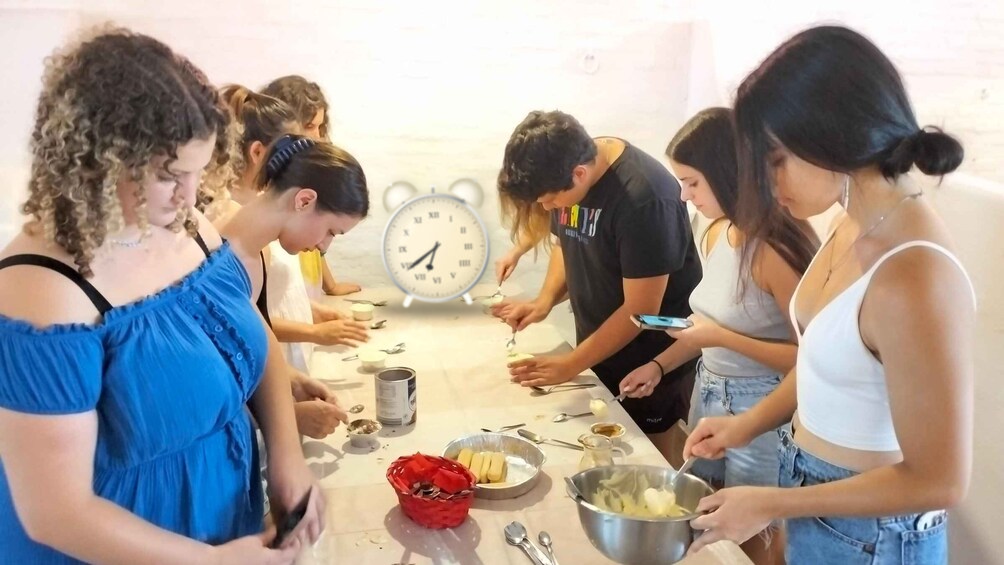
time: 6:39
